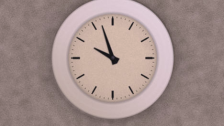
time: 9:57
